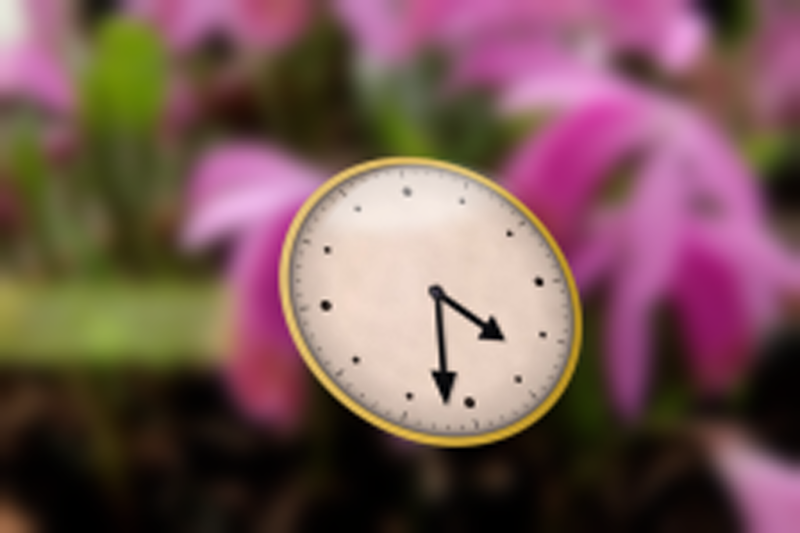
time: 4:32
